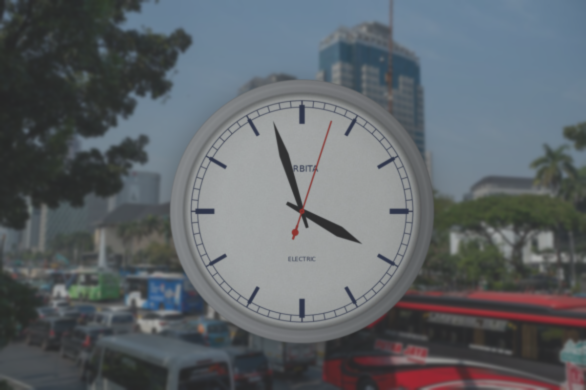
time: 3:57:03
